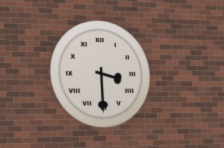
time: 3:30
